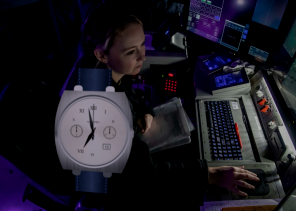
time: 6:58
